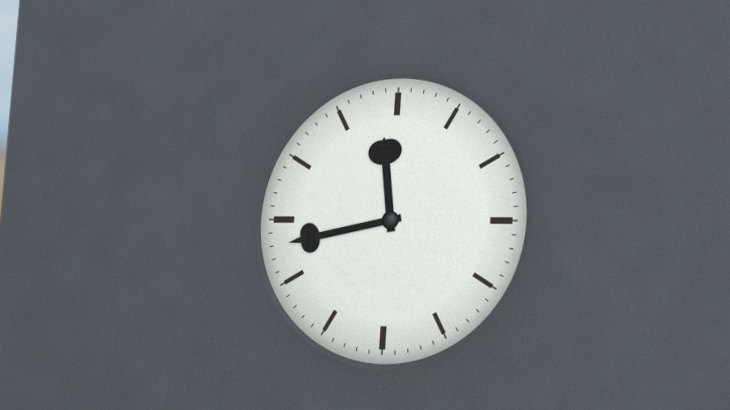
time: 11:43
